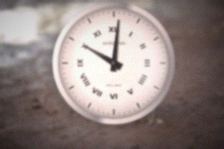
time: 10:01
